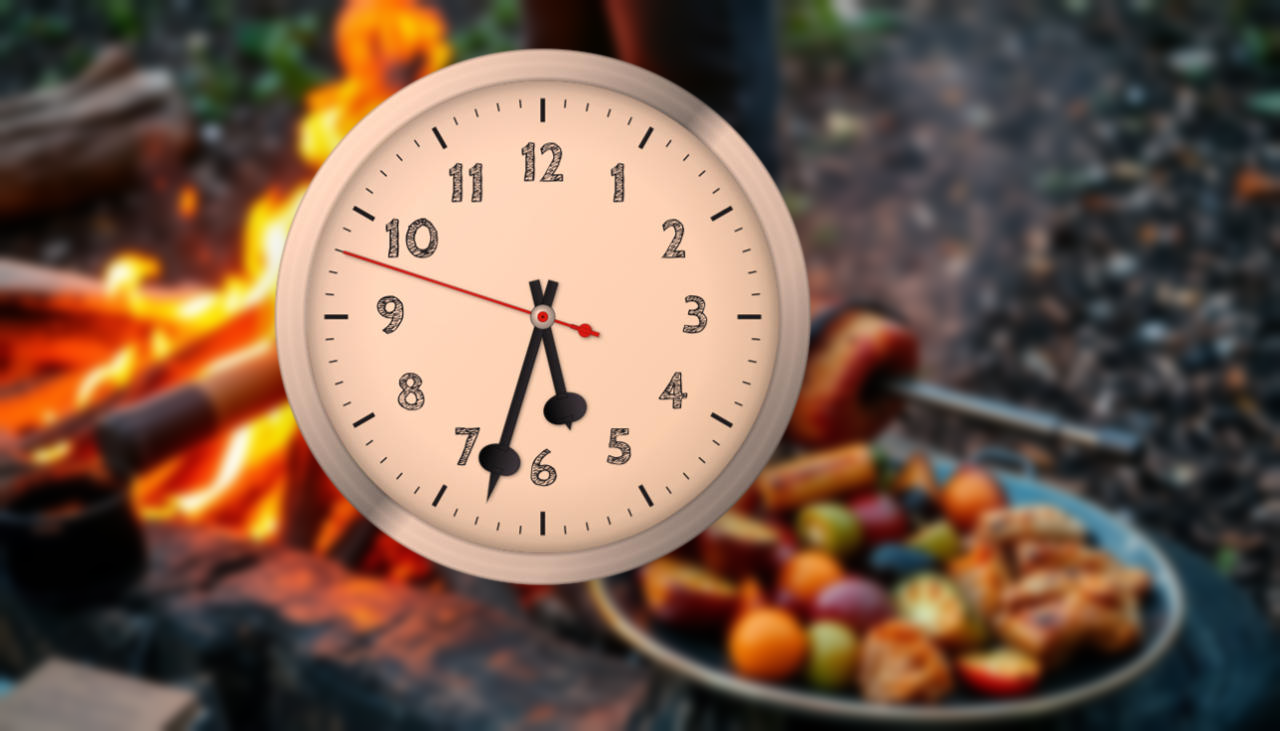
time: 5:32:48
